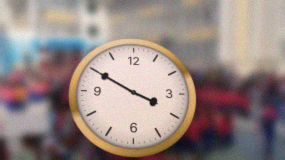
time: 3:50
